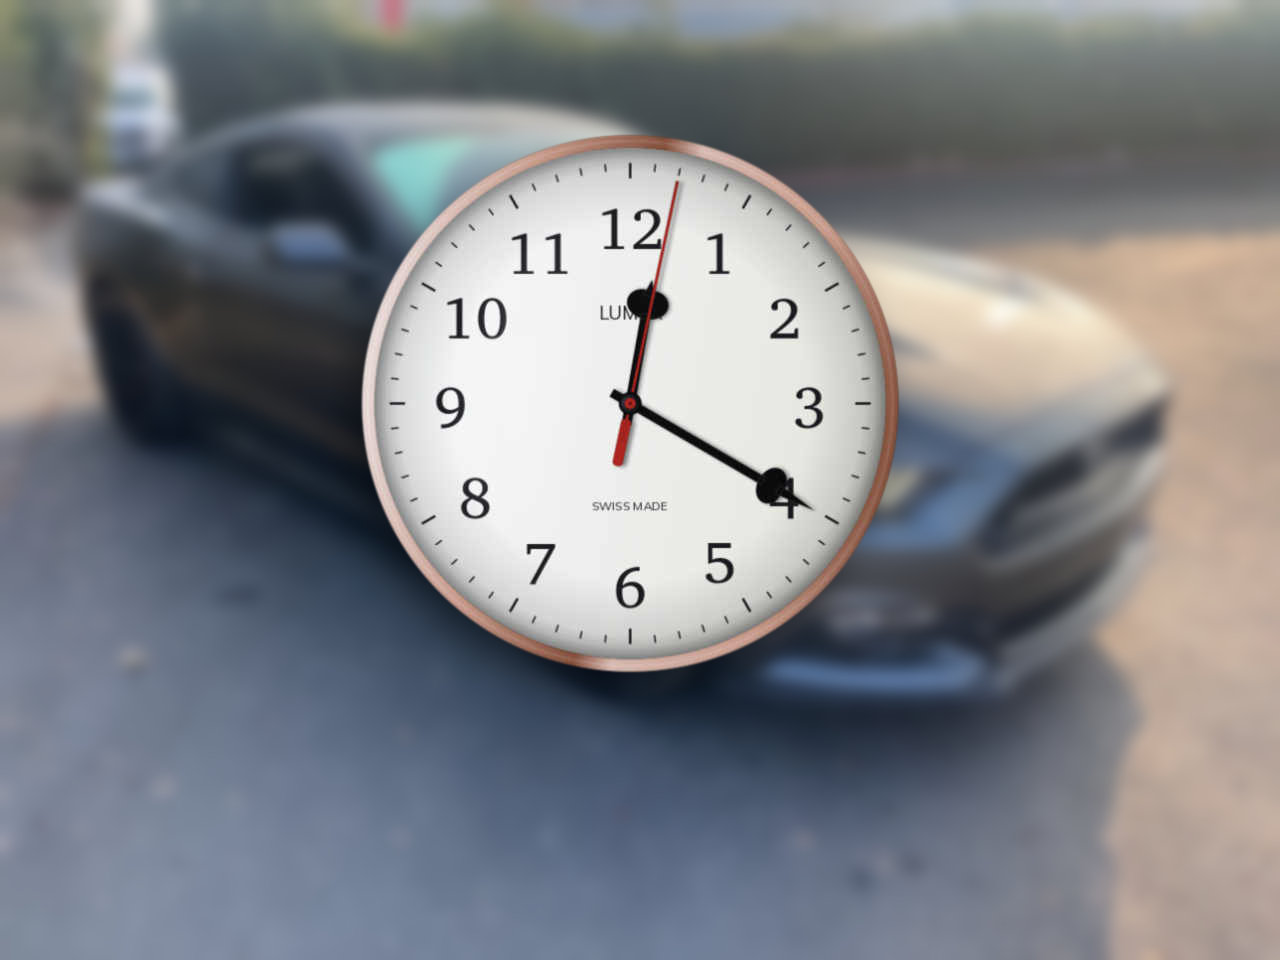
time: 12:20:02
